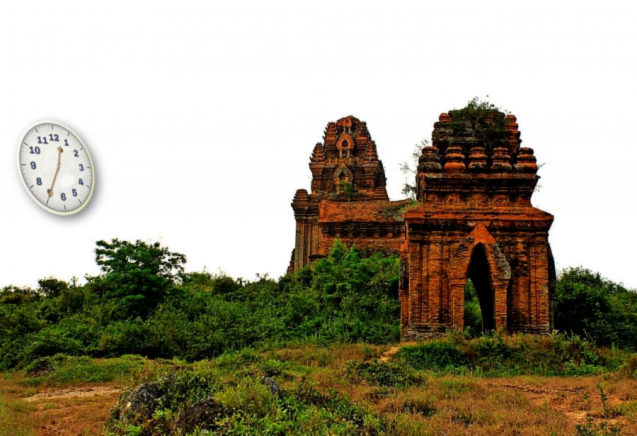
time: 12:35
